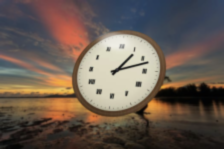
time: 1:12
